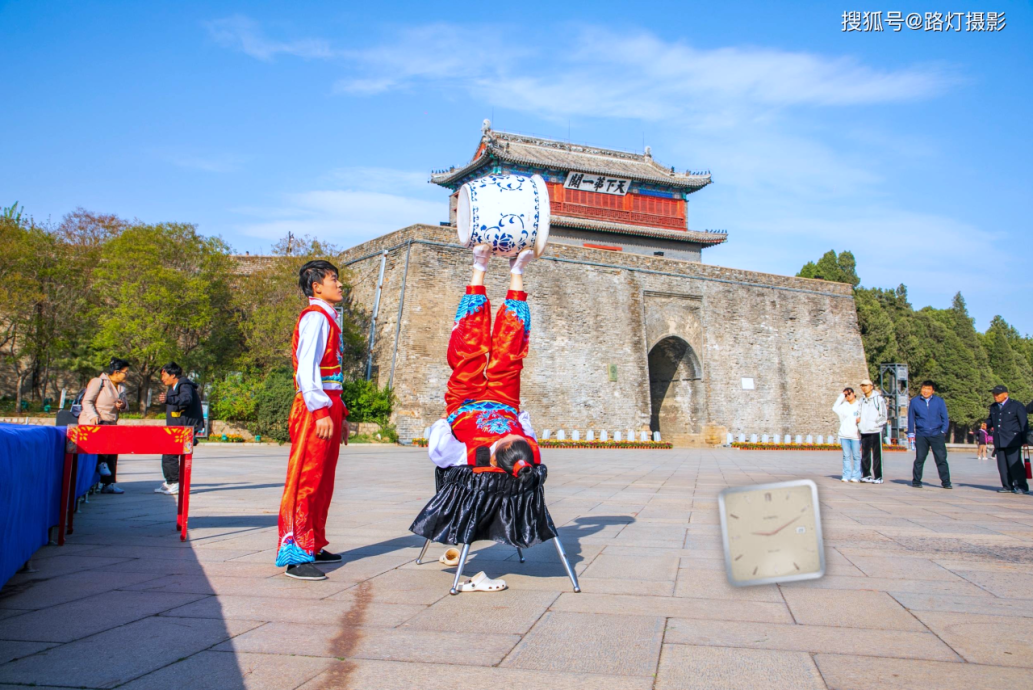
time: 9:11
